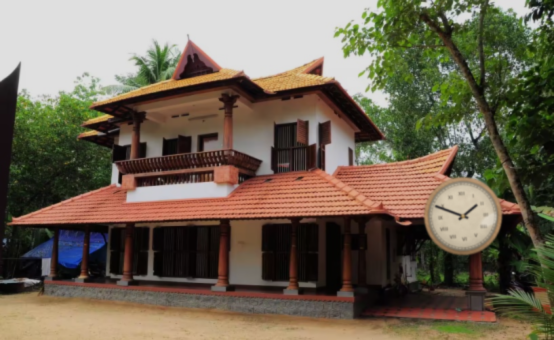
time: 1:49
